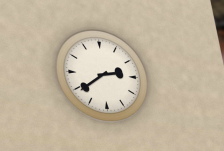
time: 2:39
